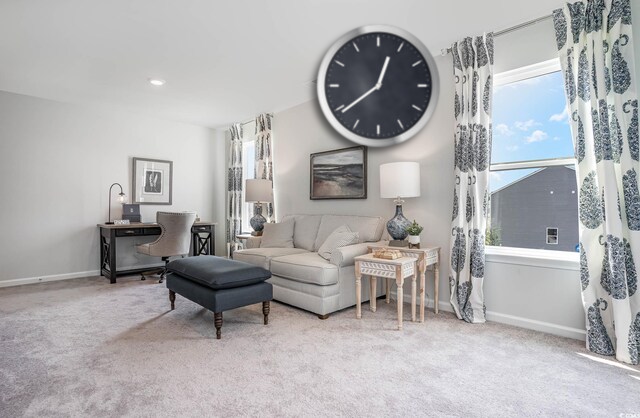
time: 12:39
